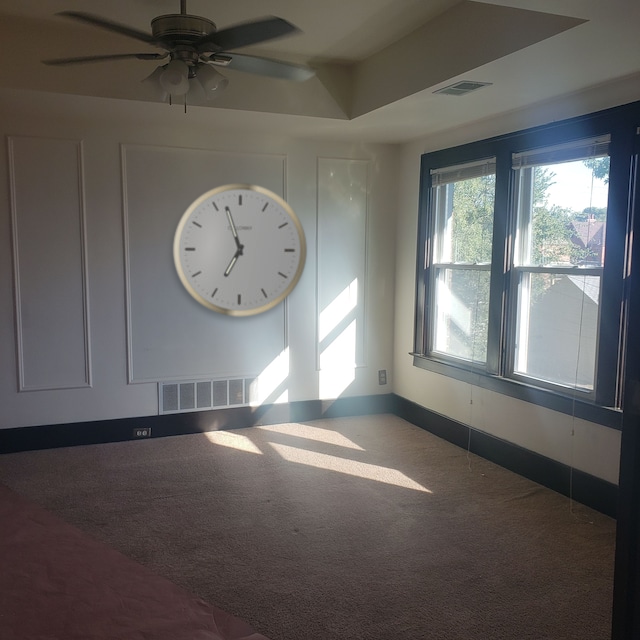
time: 6:57
